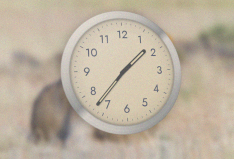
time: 1:37
